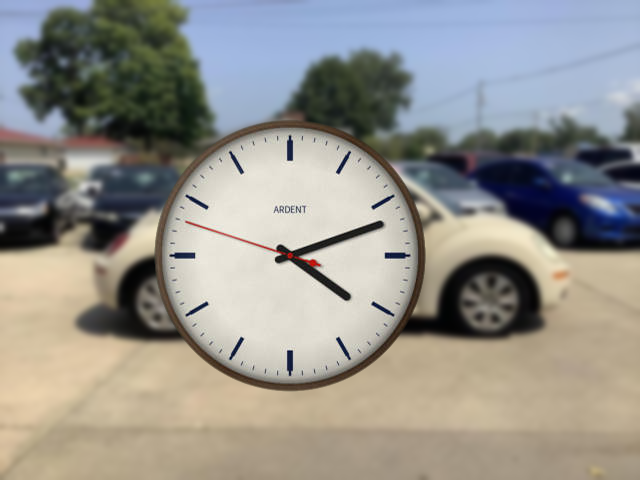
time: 4:11:48
